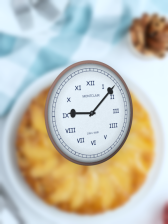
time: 9:08
